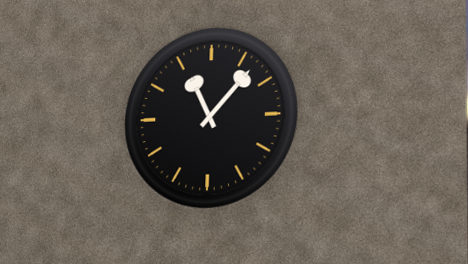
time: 11:07
